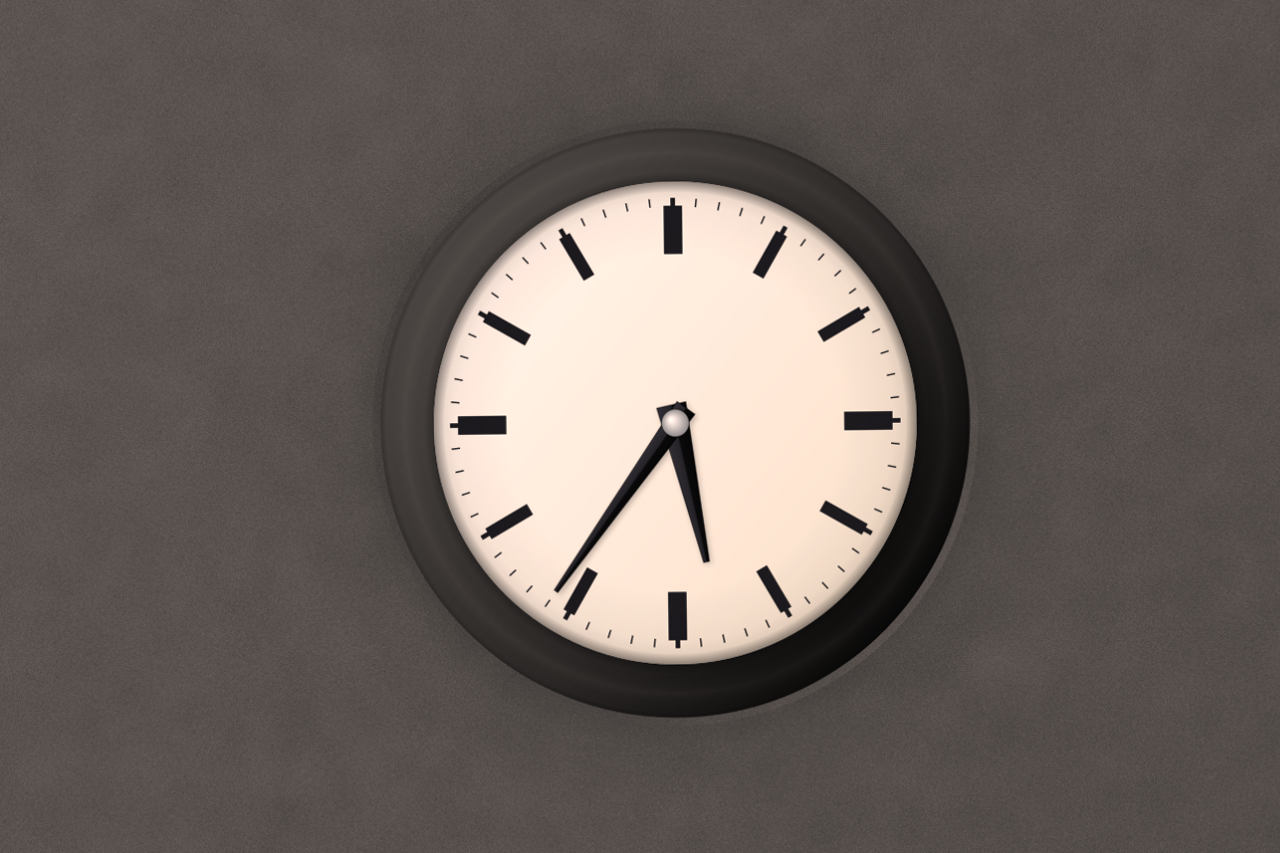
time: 5:36
